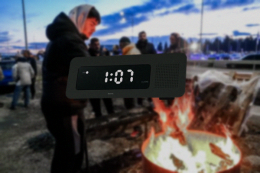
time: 1:07
